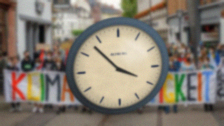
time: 3:53
